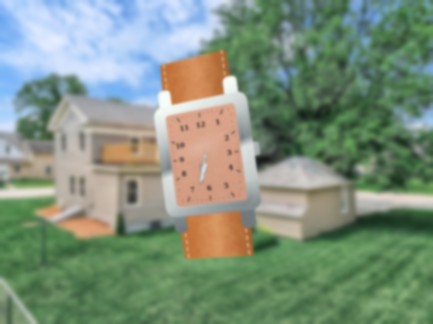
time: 6:33
